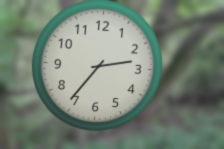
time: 2:36
